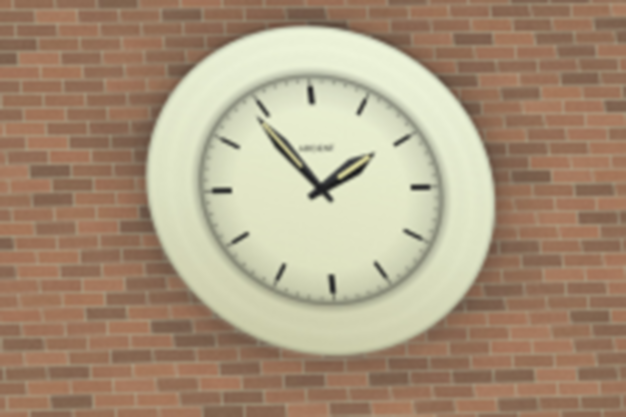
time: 1:54
